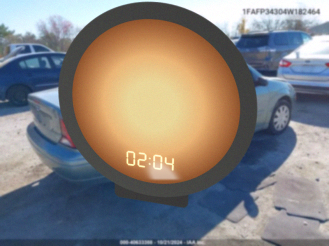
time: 2:04
